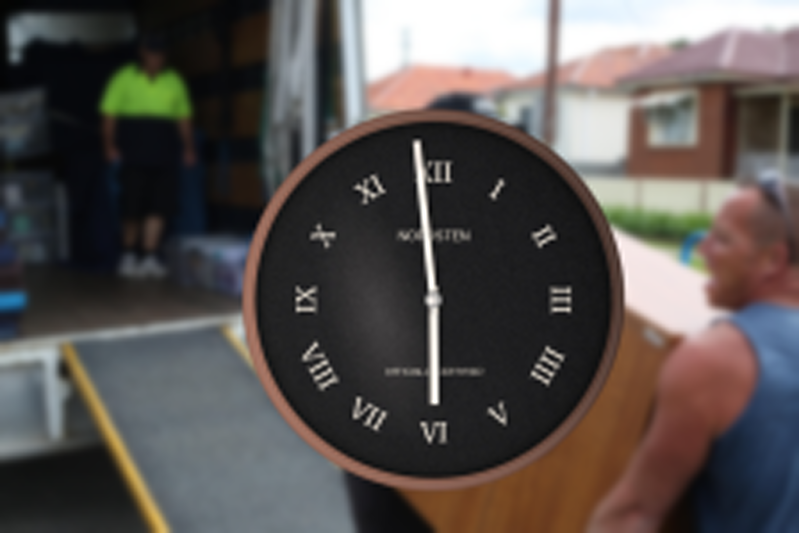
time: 5:59
